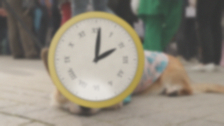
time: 2:01
